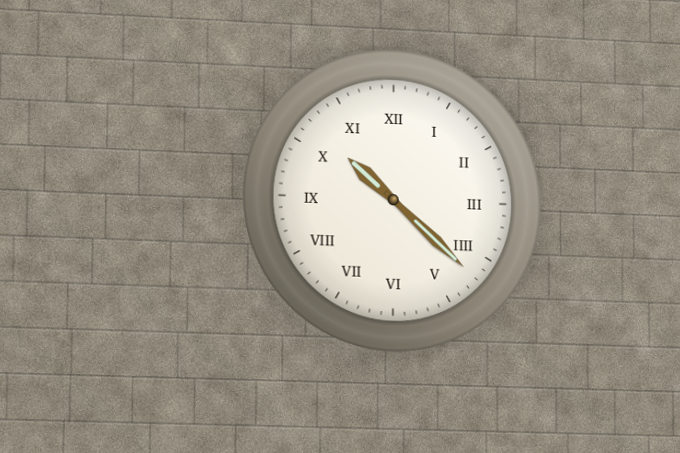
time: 10:22
